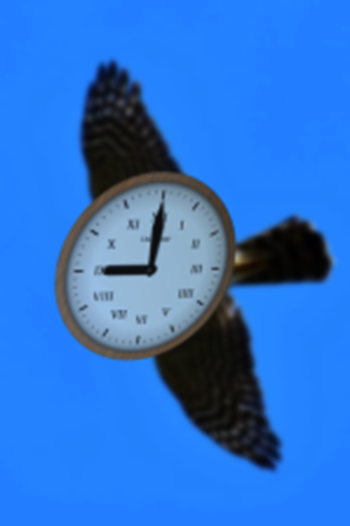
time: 9:00
